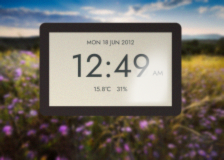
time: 12:49
